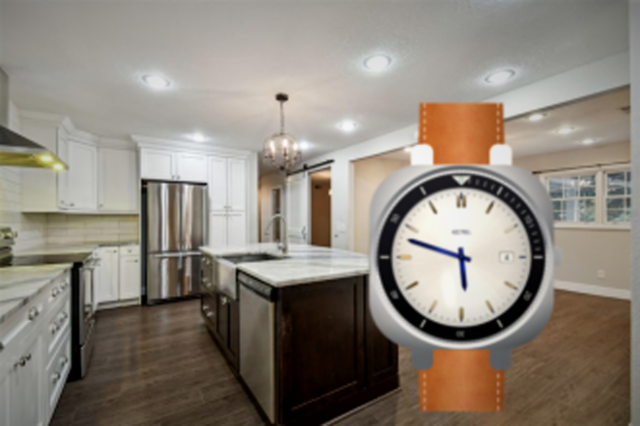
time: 5:48
